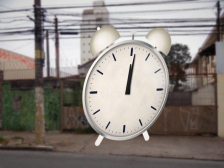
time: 12:01
